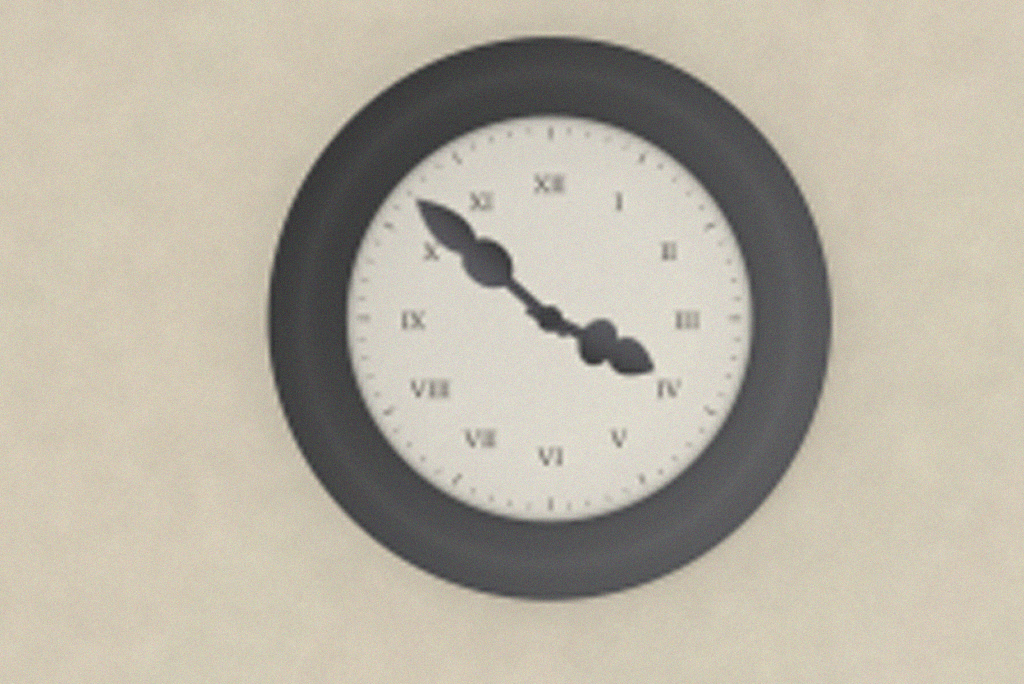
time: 3:52
